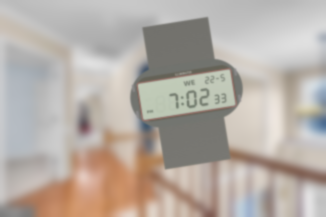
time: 7:02
